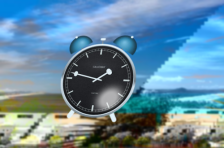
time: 1:47
